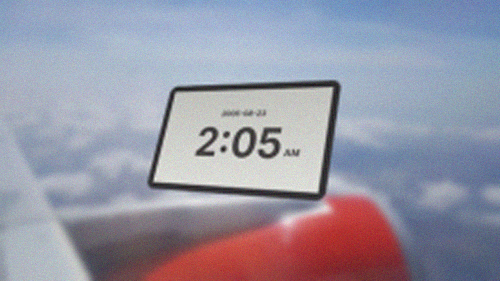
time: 2:05
